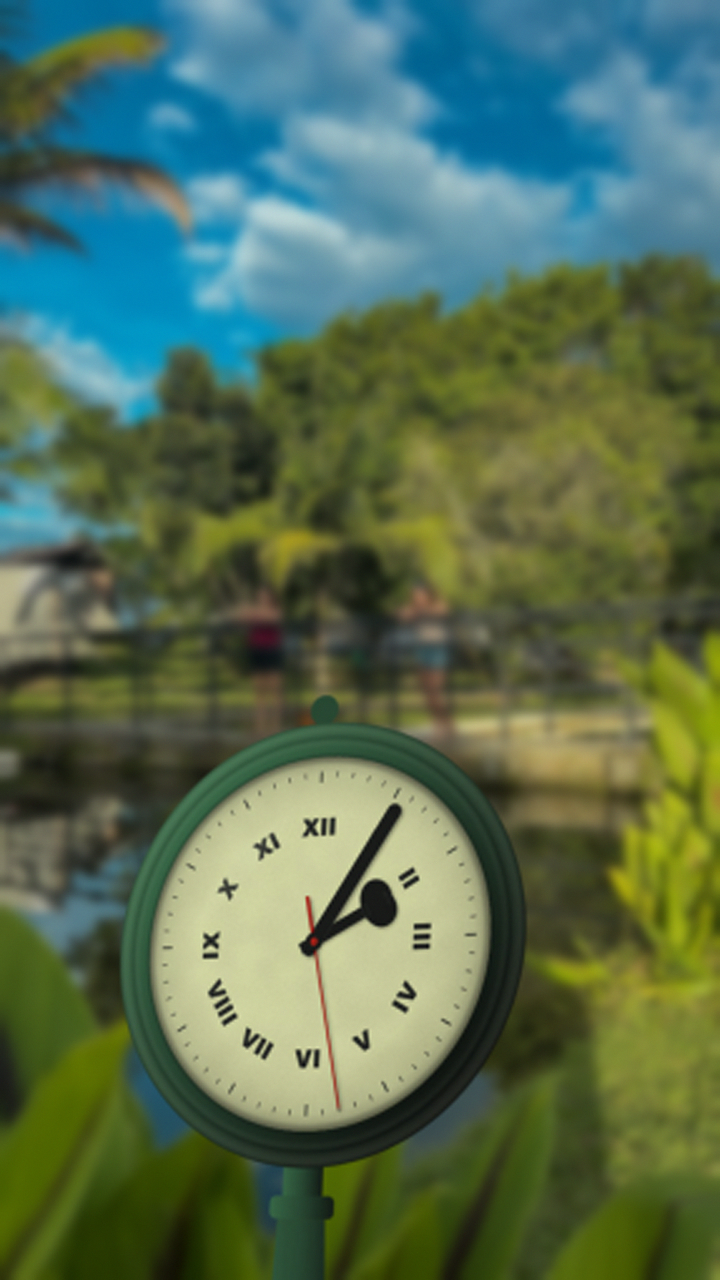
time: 2:05:28
